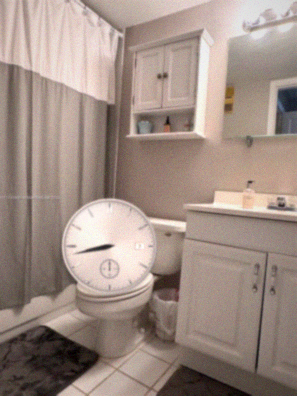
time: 8:43
